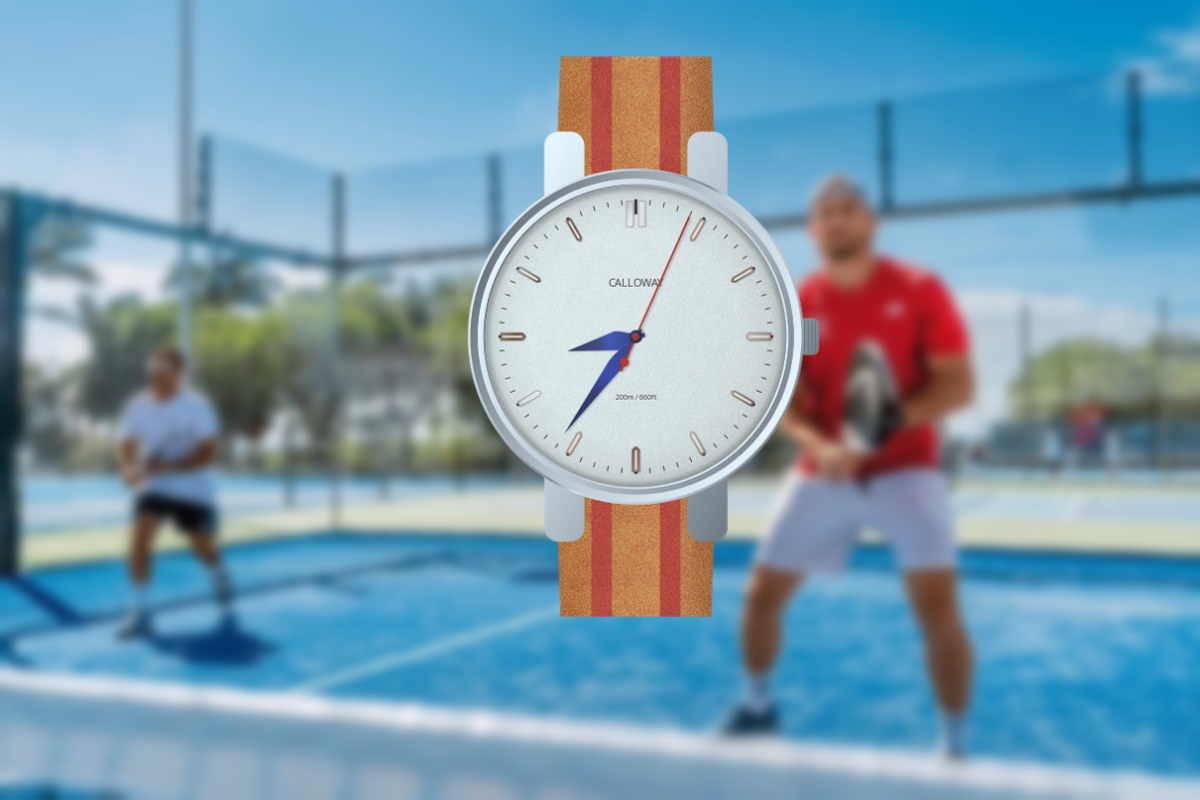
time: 8:36:04
